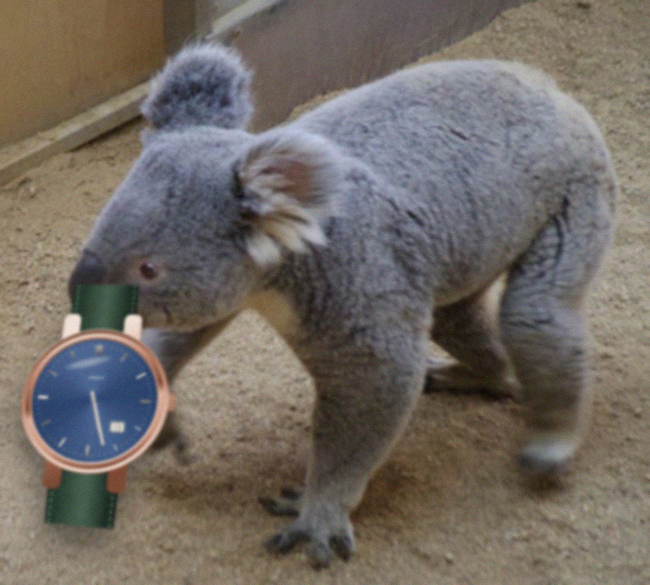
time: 5:27
